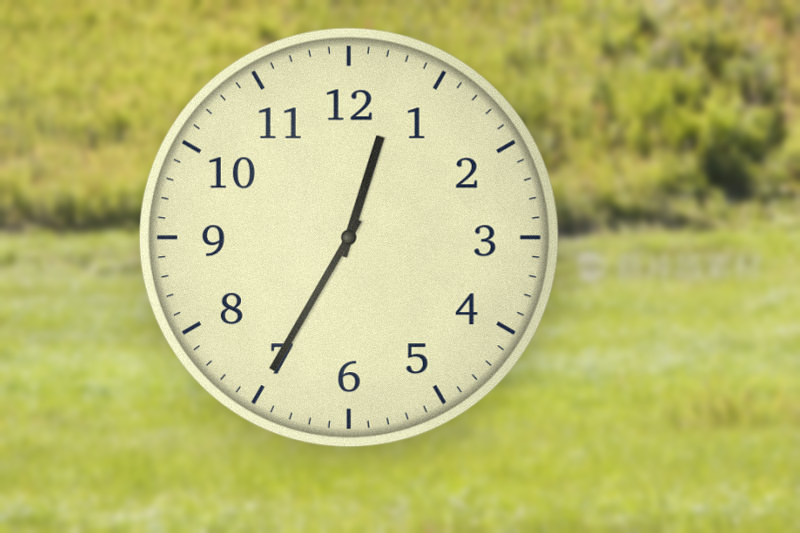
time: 12:35
